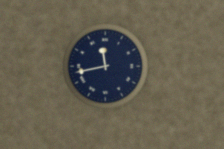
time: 11:43
